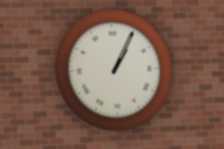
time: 1:05
